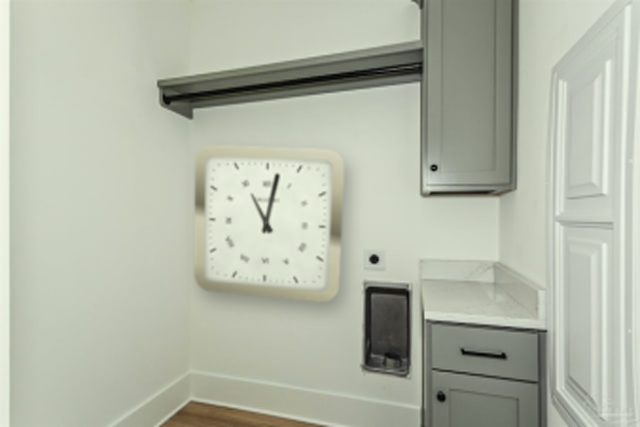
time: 11:02
